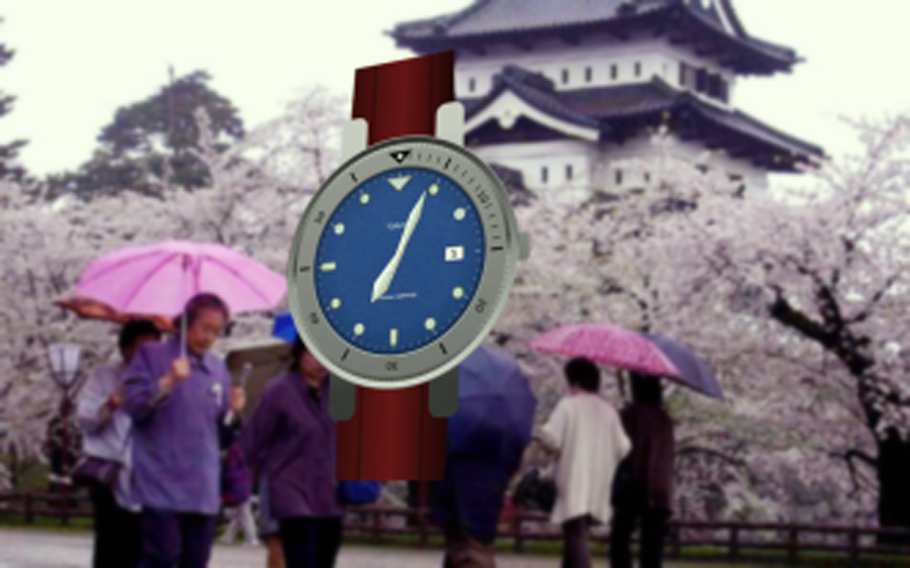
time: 7:04
